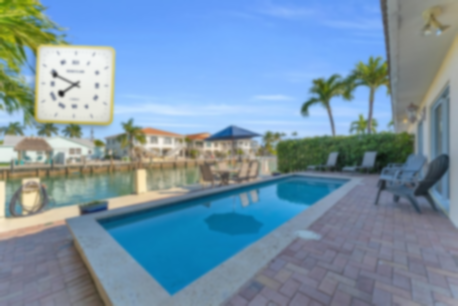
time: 7:49
